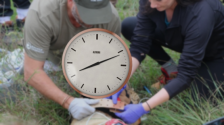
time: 8:11
